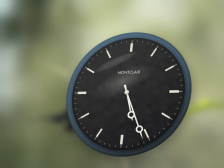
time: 5:26
